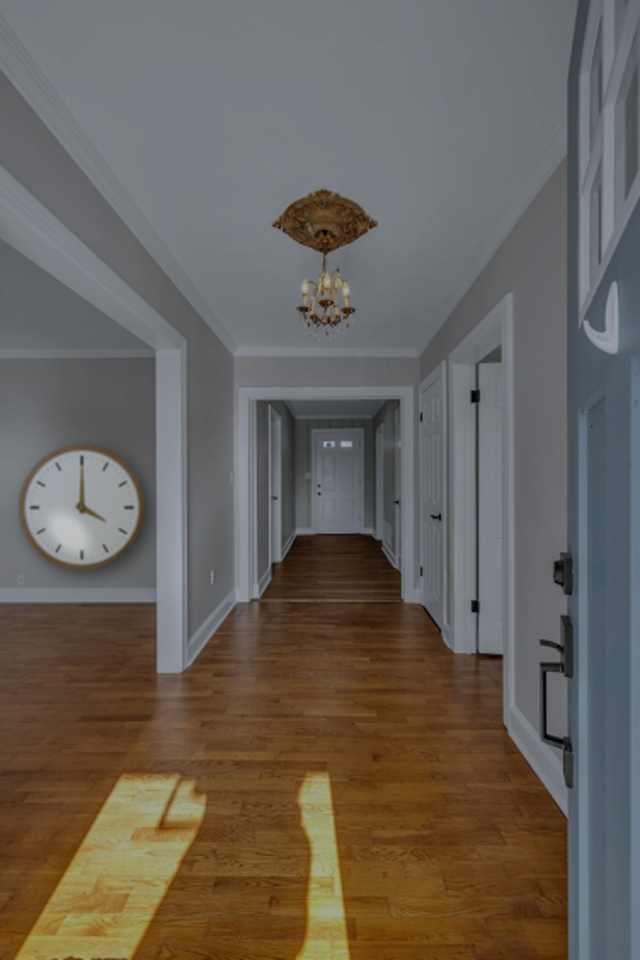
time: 4:00
